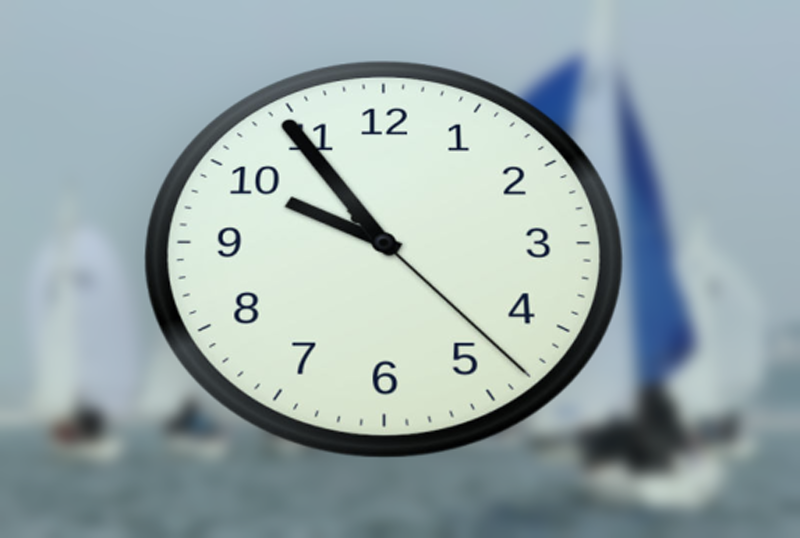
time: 9:54:23
